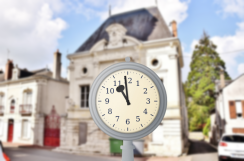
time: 10:59
